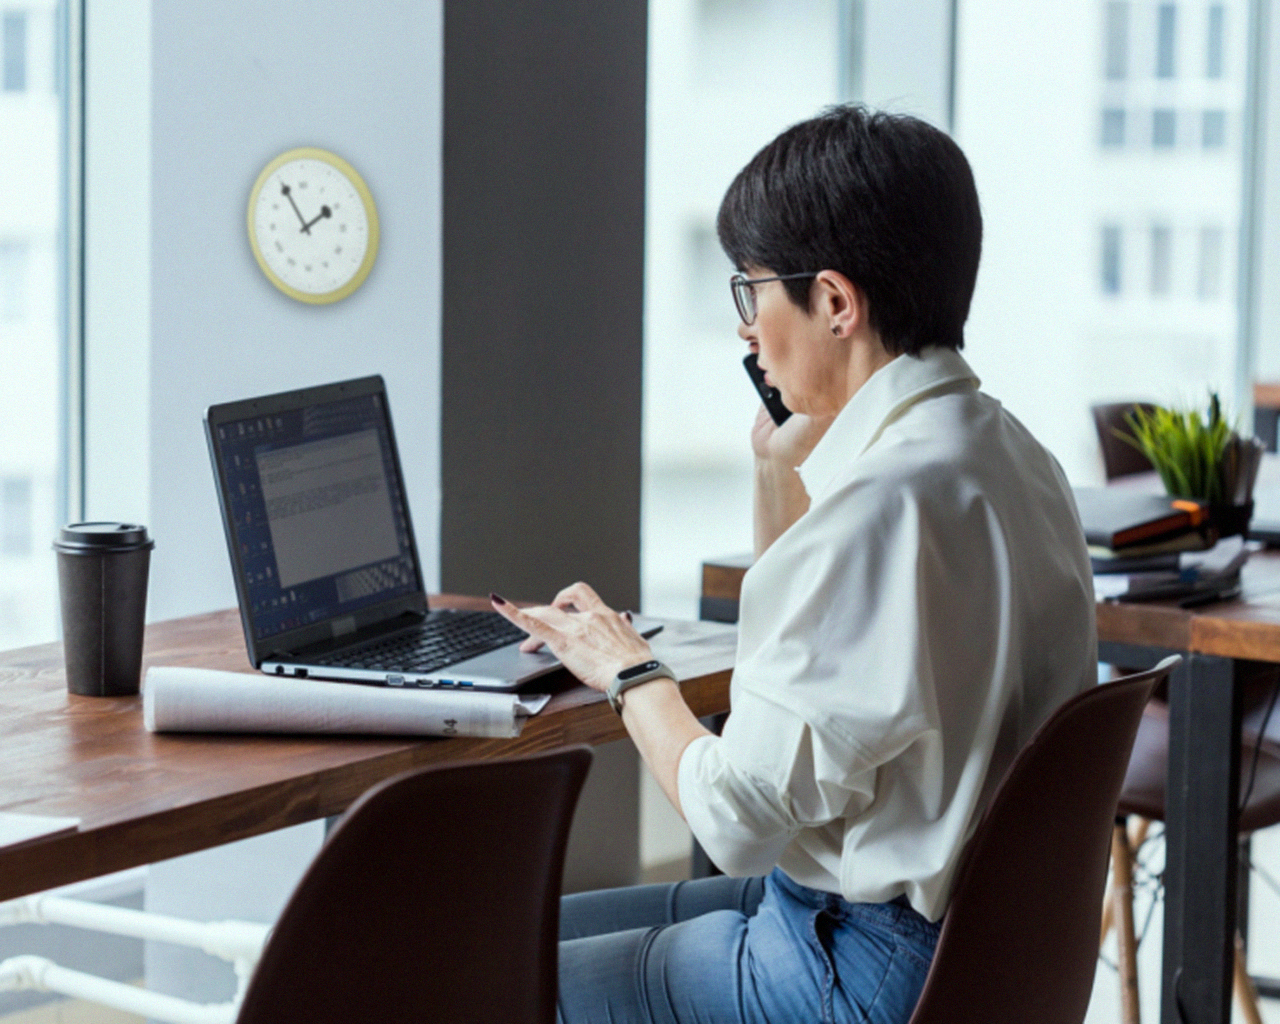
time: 1:55
